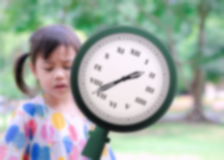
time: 1:37
